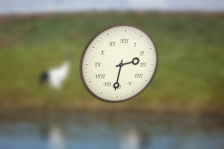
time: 2:31
